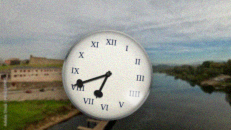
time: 6:41
